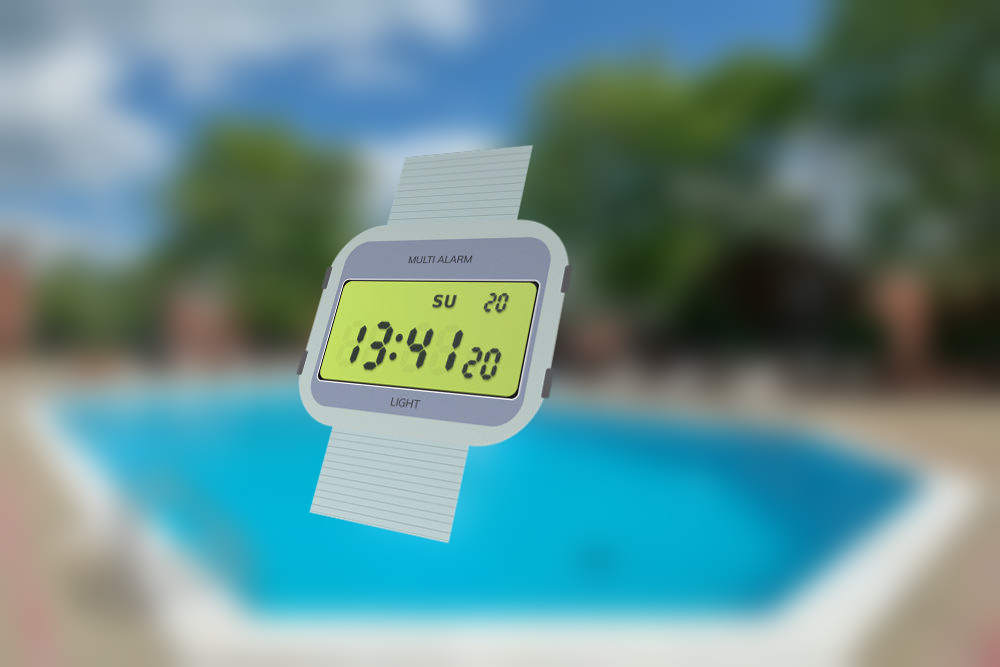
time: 13:41:20
